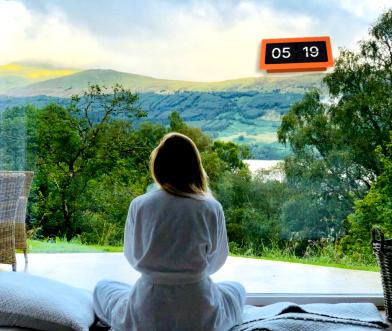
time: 5:19
